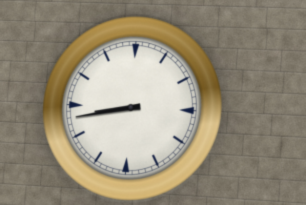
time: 8:43
